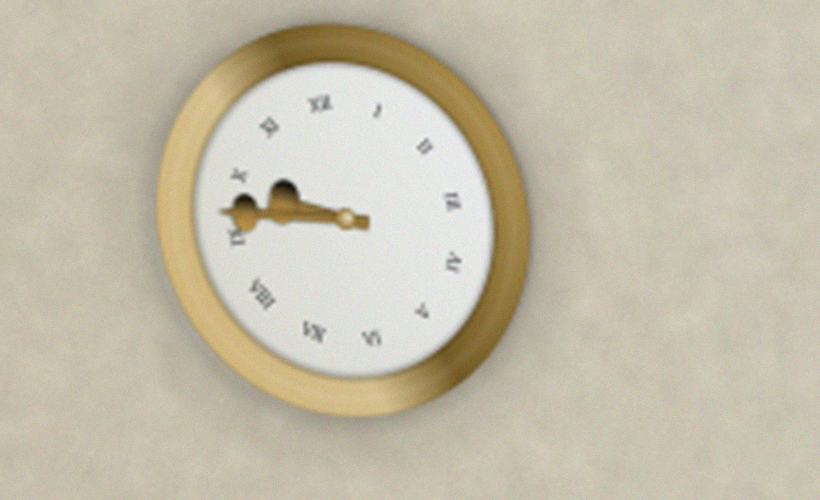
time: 9:47
